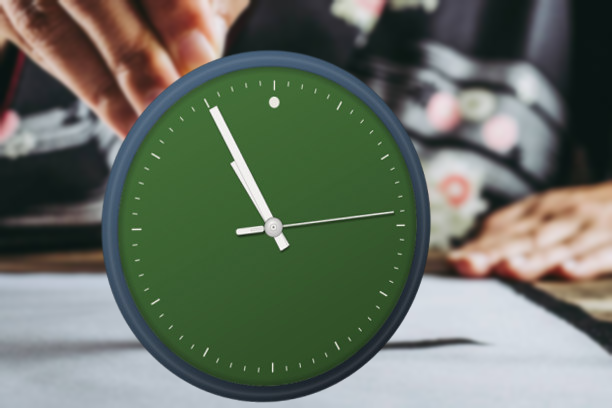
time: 10:55:14
